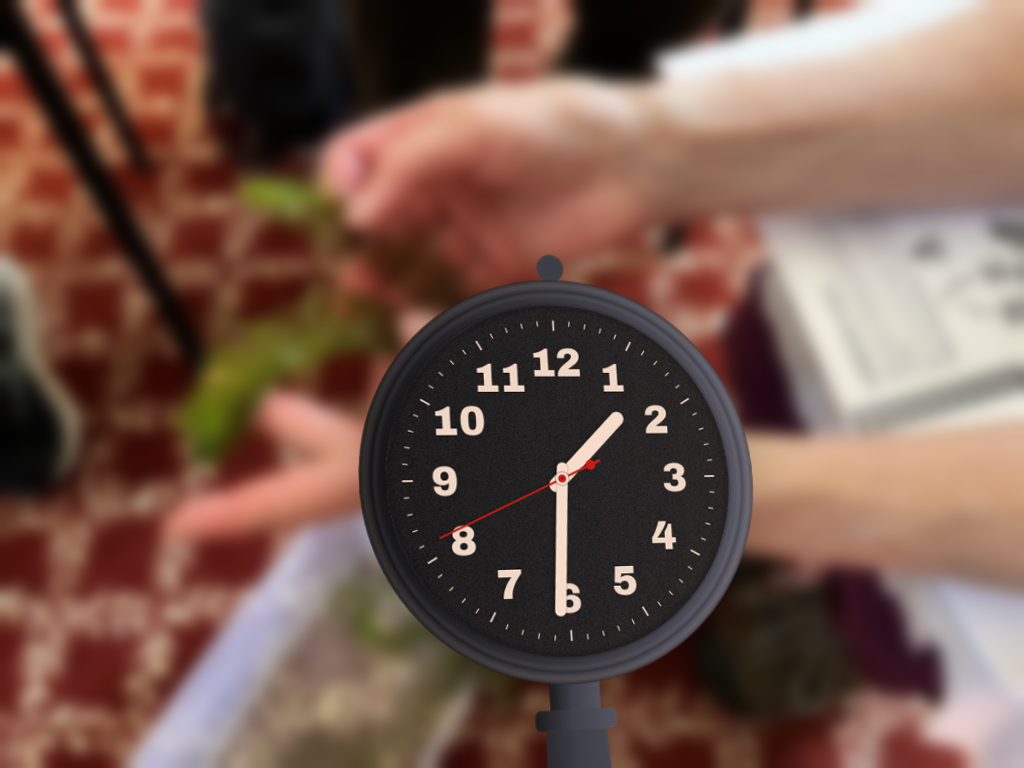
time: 1:30:41
